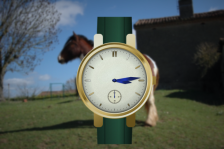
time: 3:14
